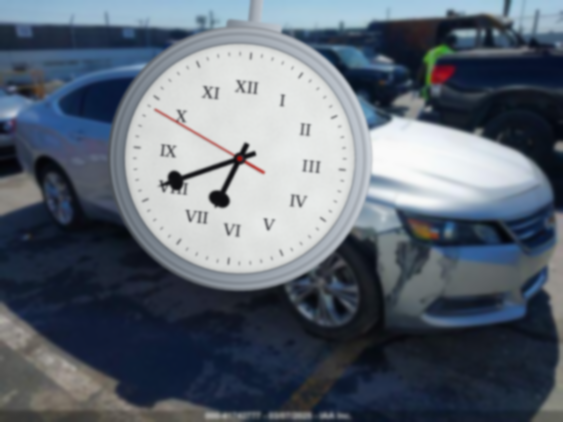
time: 6:40:49
